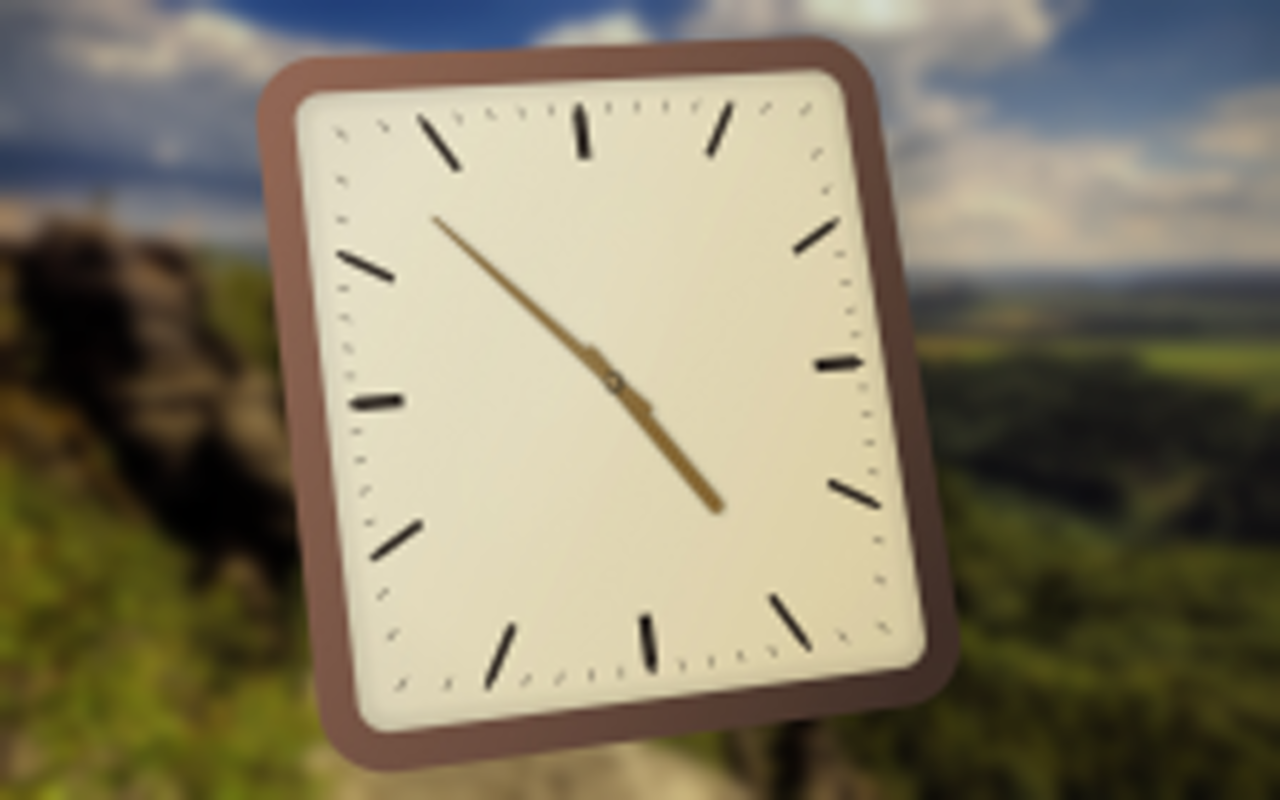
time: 4:53
